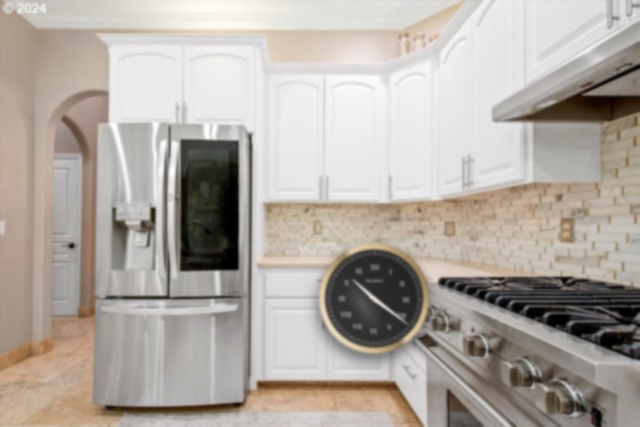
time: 10:21
